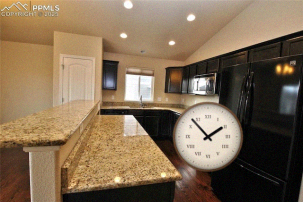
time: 1:53
